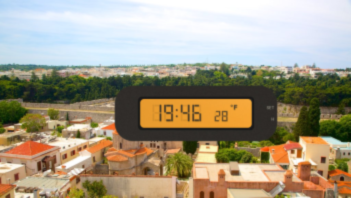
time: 19:46
